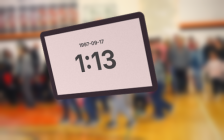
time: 1:13
